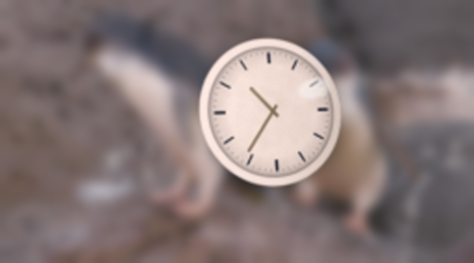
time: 10:36
